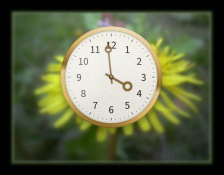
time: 3:59
